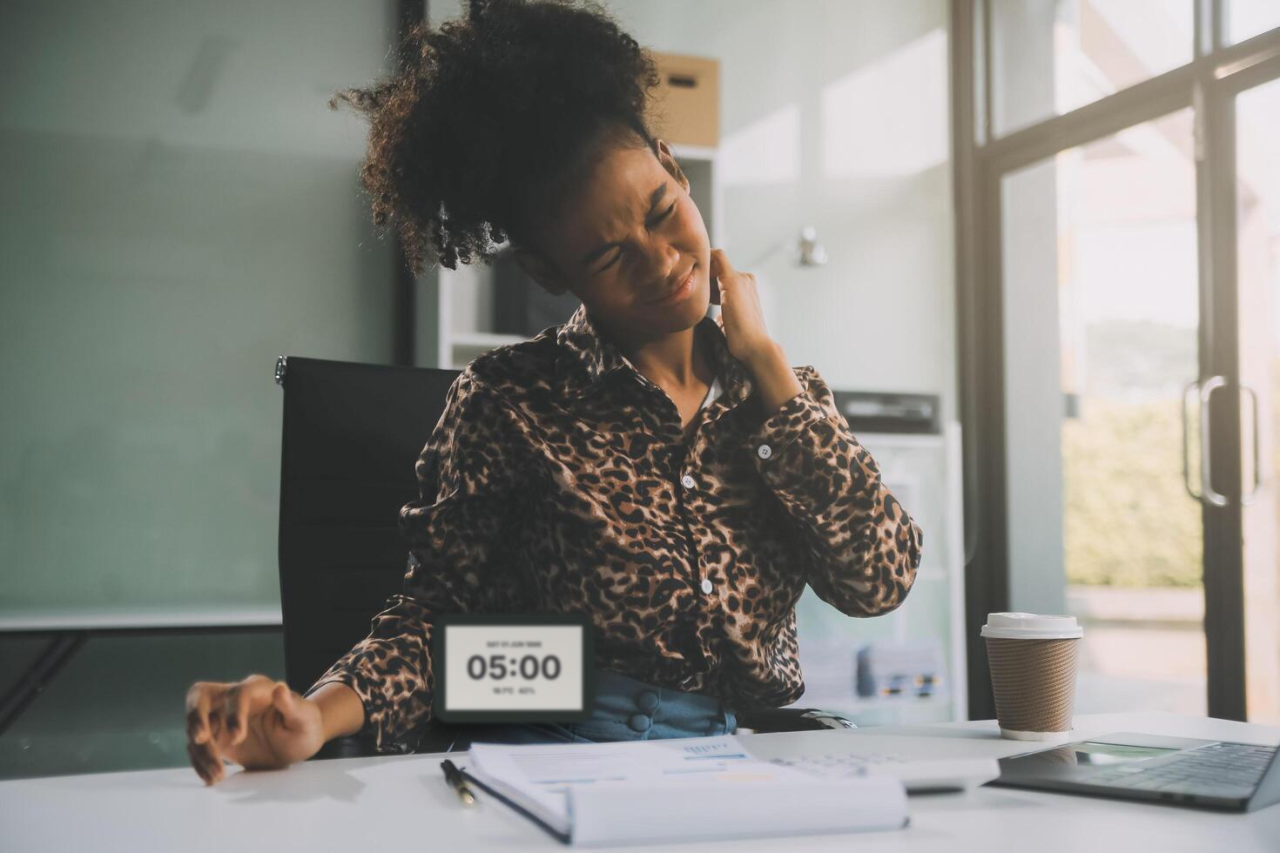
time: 5:00
